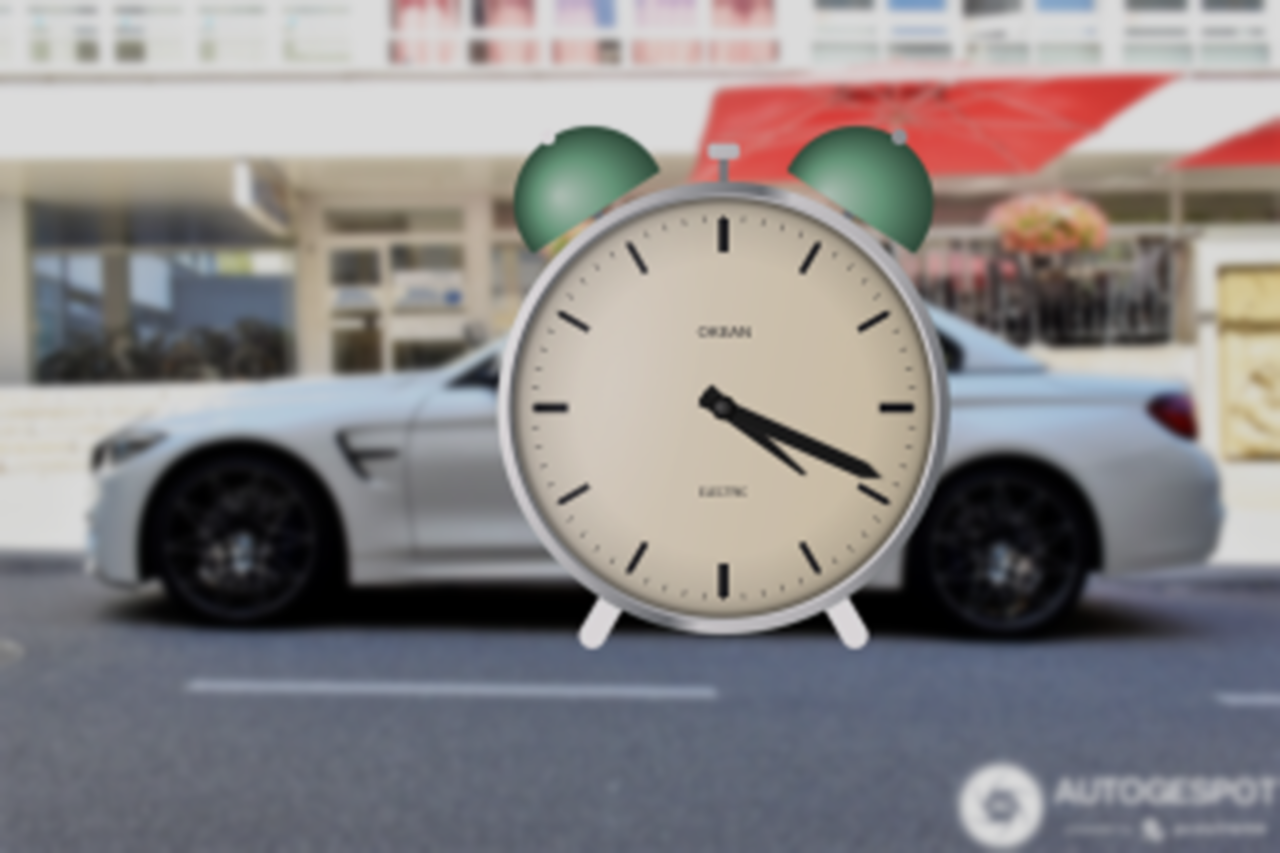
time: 4:19
